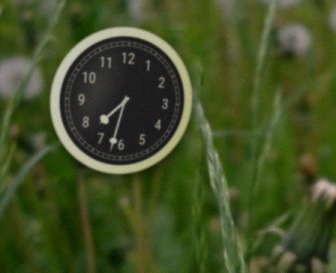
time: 7:32
